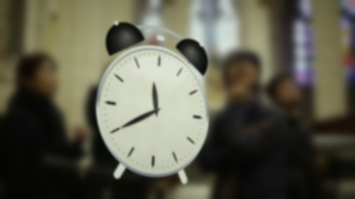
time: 11:40
